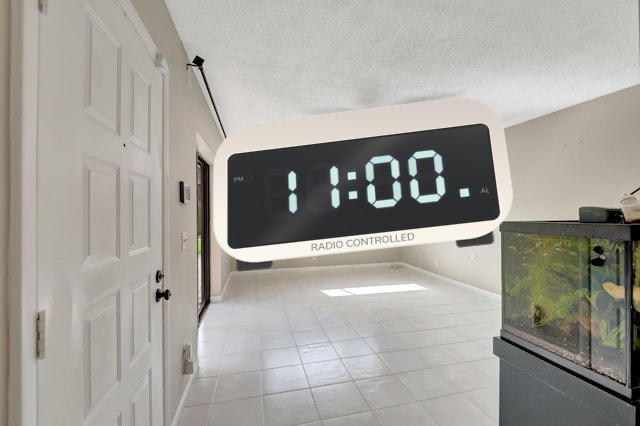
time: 11:00
